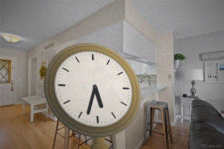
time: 5:33
